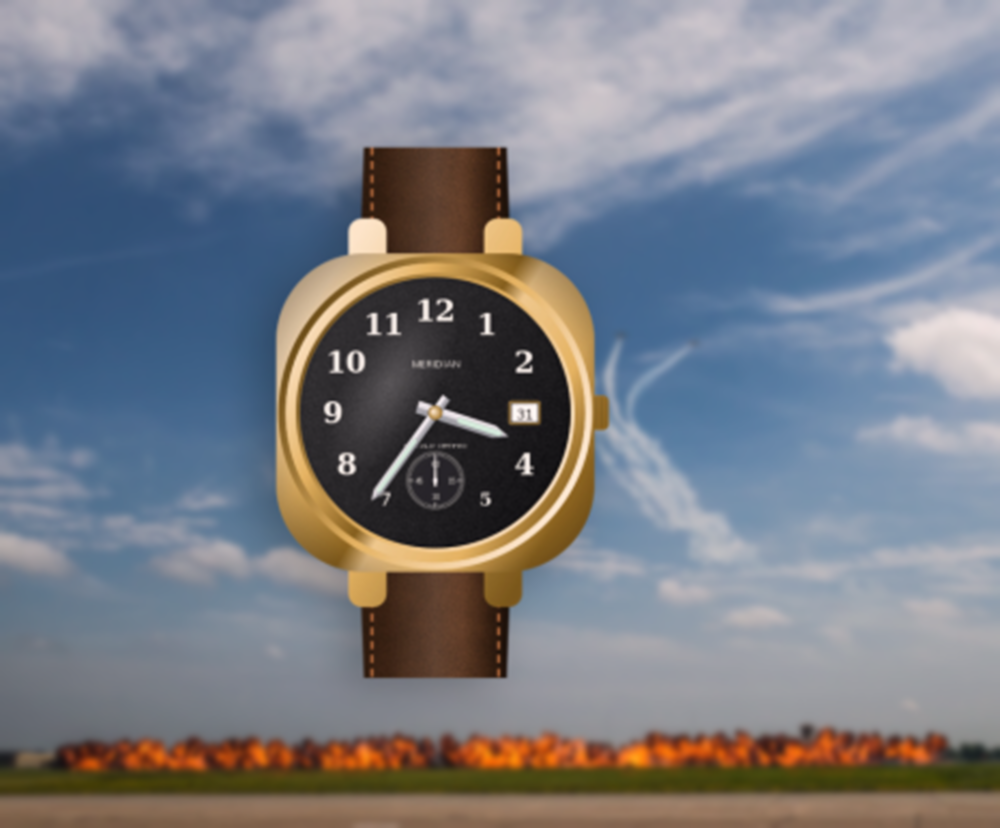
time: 3:36
